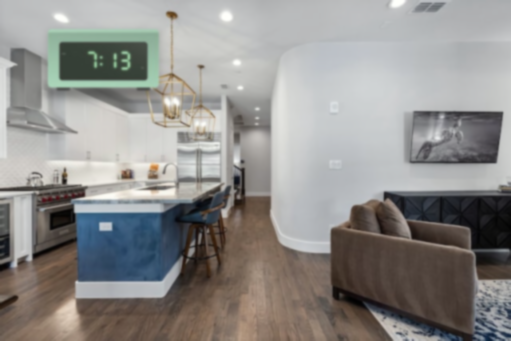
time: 7:13
